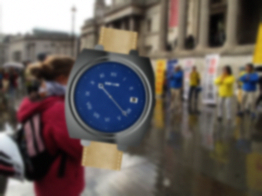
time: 10:22
